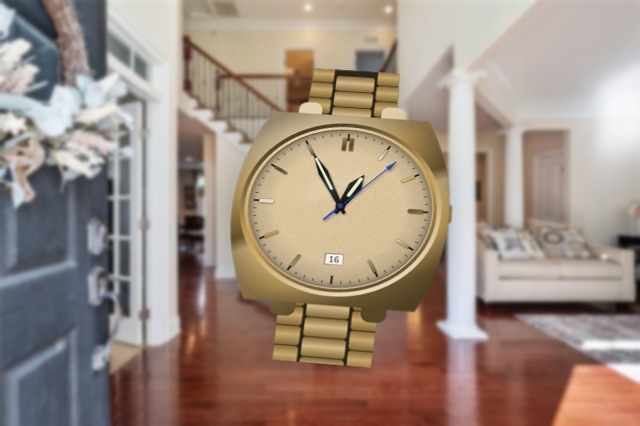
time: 12:55:07
